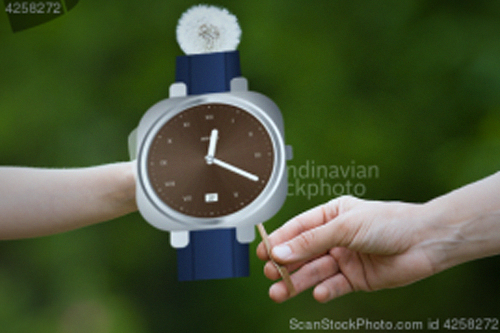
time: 12:20
